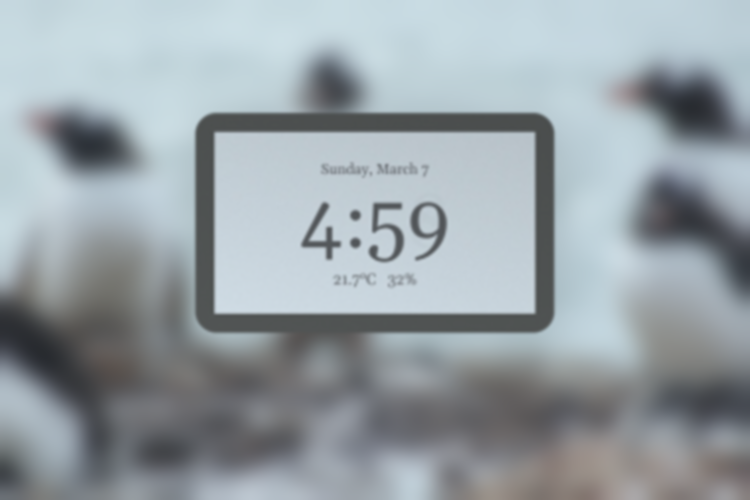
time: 4:59
